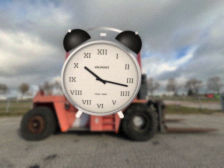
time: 10:17
